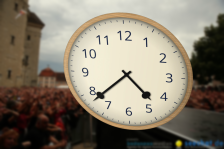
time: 4:38
